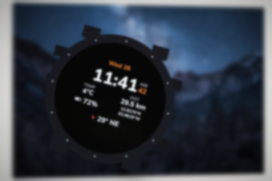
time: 11:41
